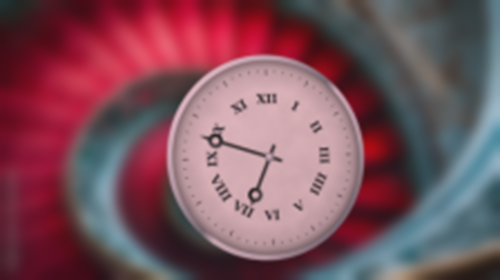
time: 6:48
